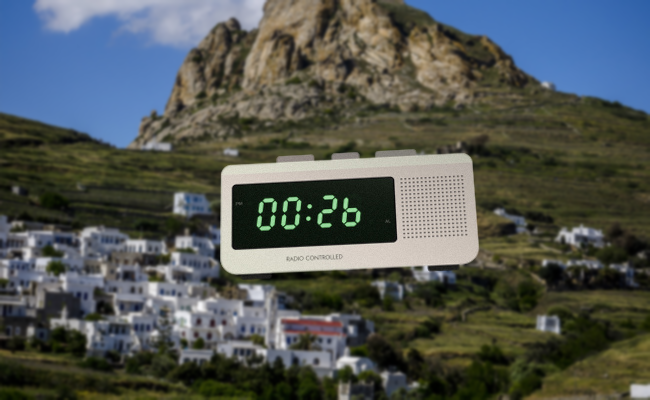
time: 0:26
